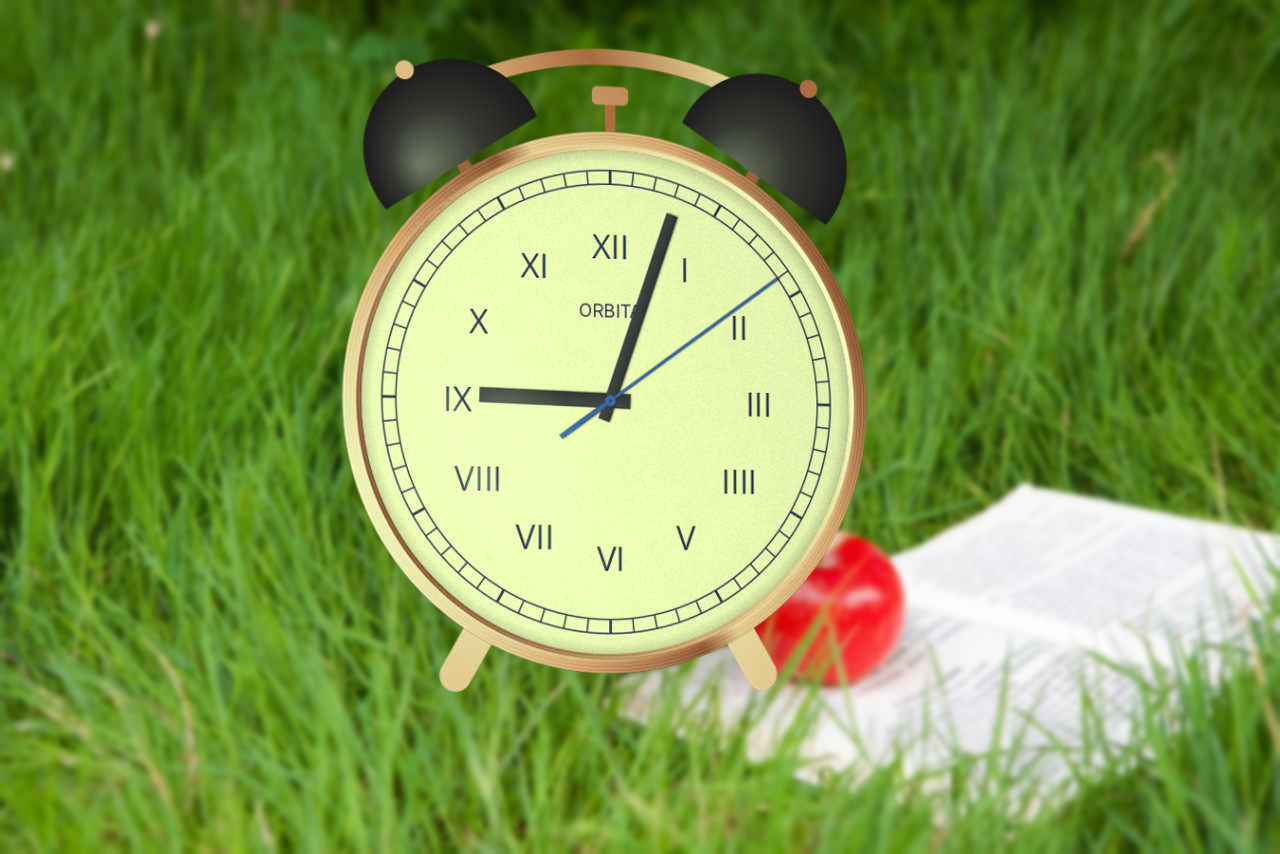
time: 9:03:09
